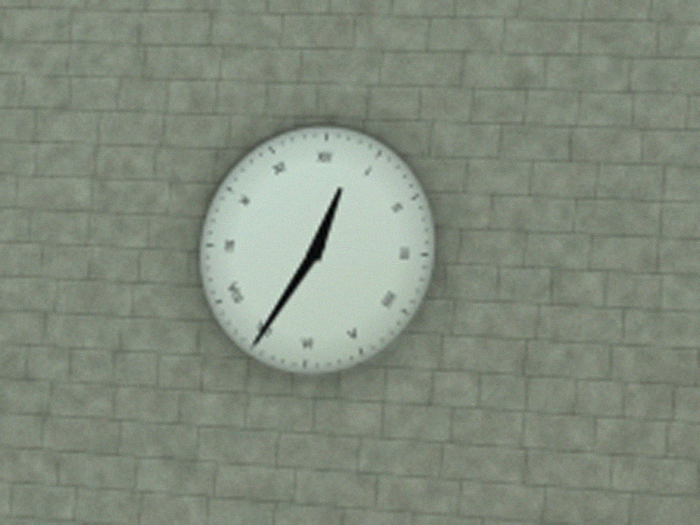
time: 12:35
